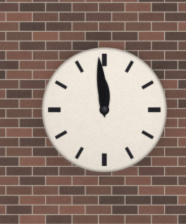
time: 11:59
